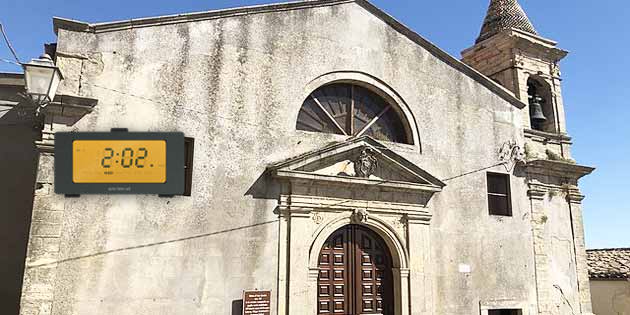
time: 2:02
